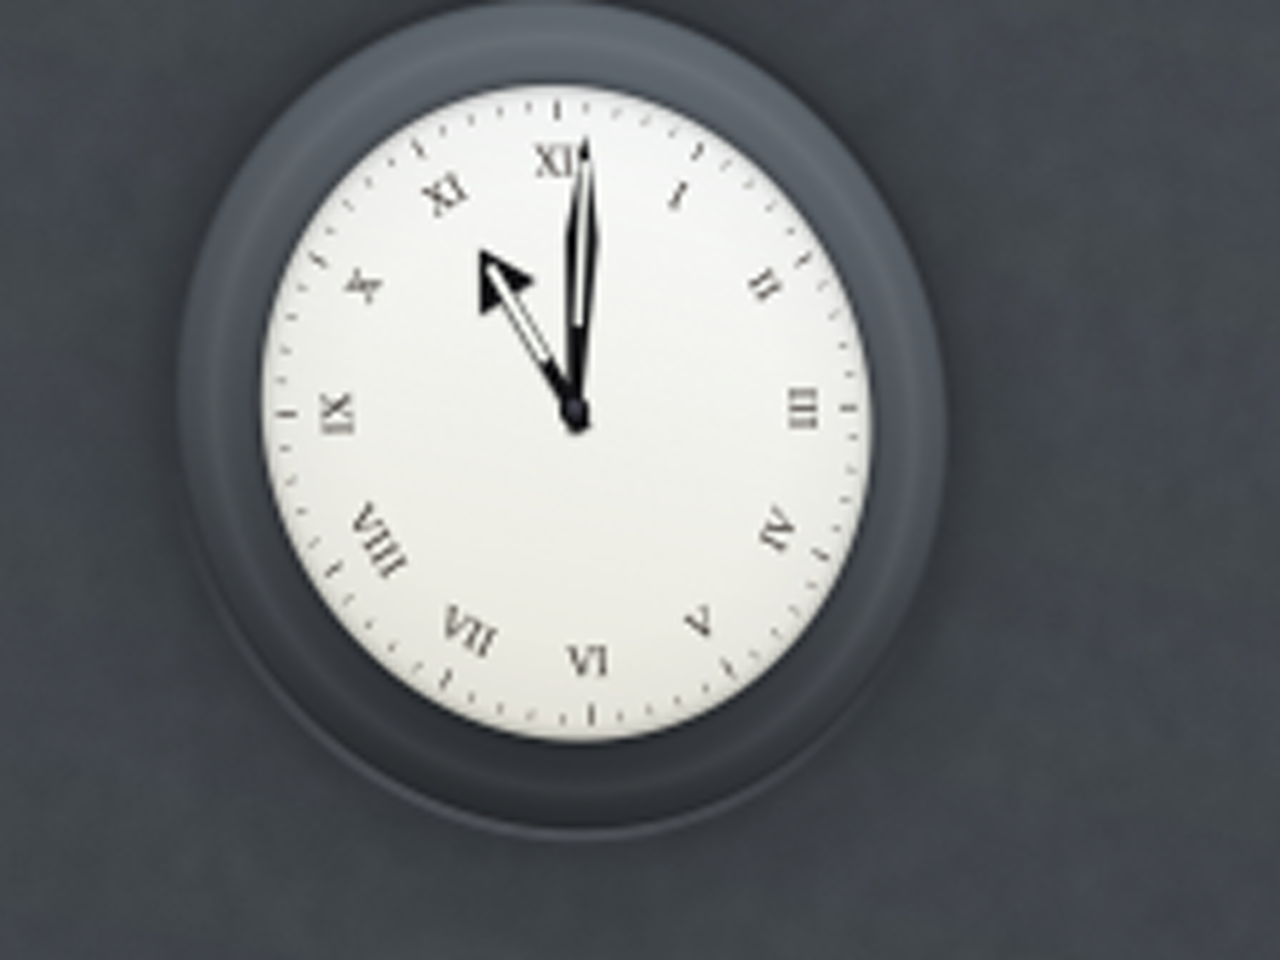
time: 11:01
